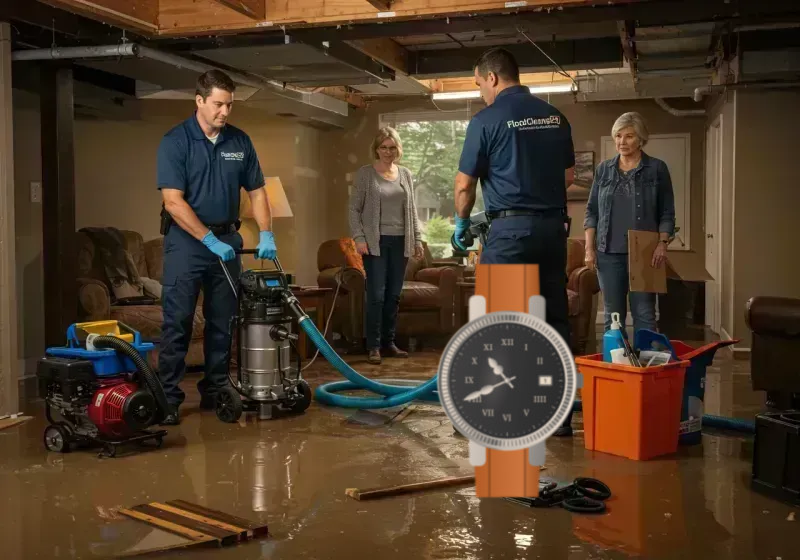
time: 10:41
